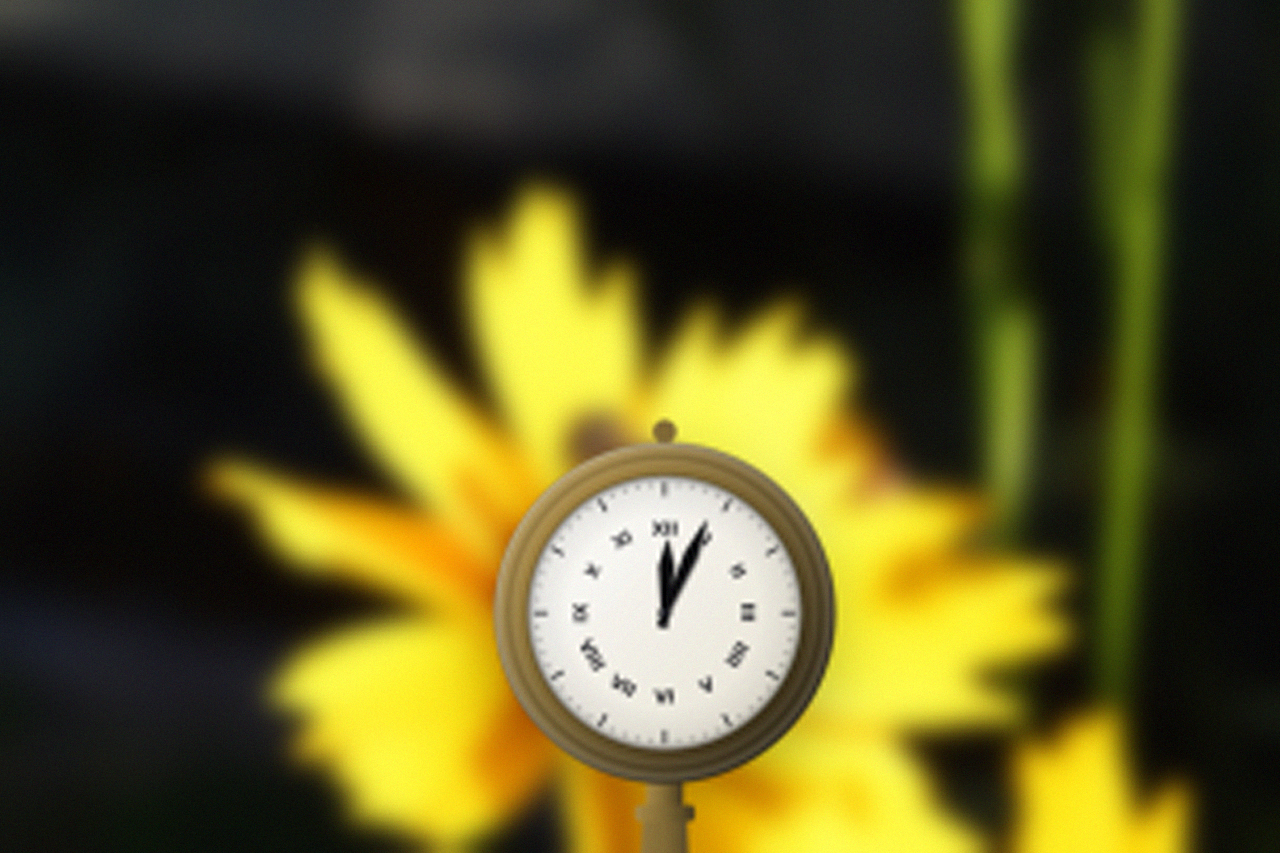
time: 12:04
